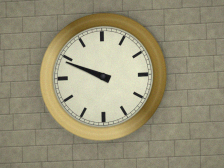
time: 9:49
